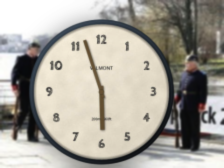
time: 5:57
